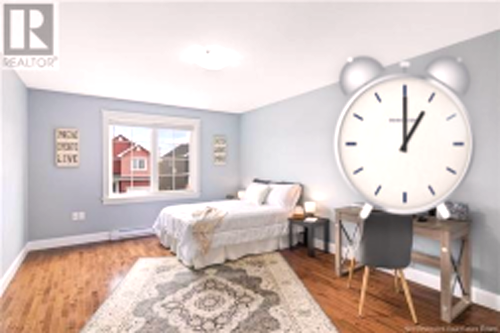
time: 1:00
